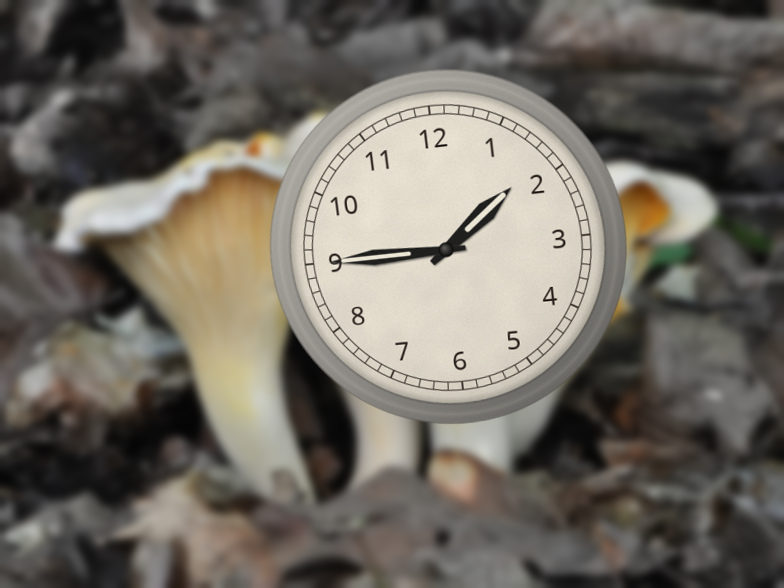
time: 1:45
